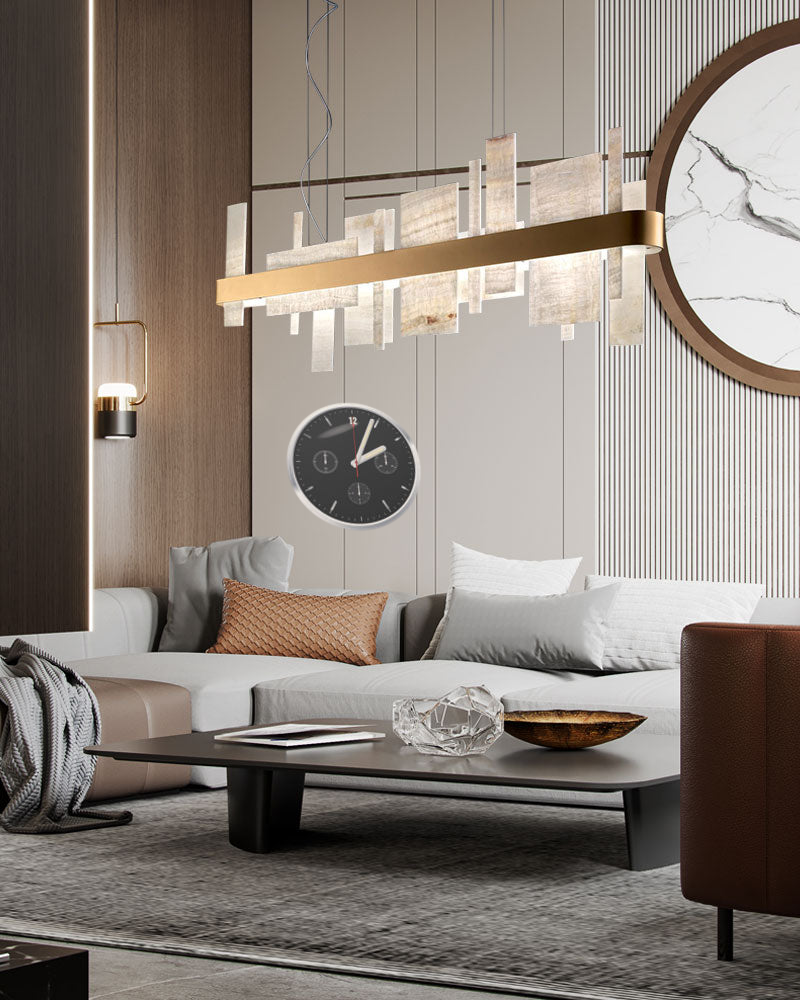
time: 2:04
